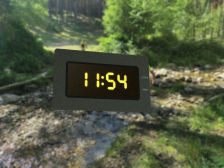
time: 11:54
